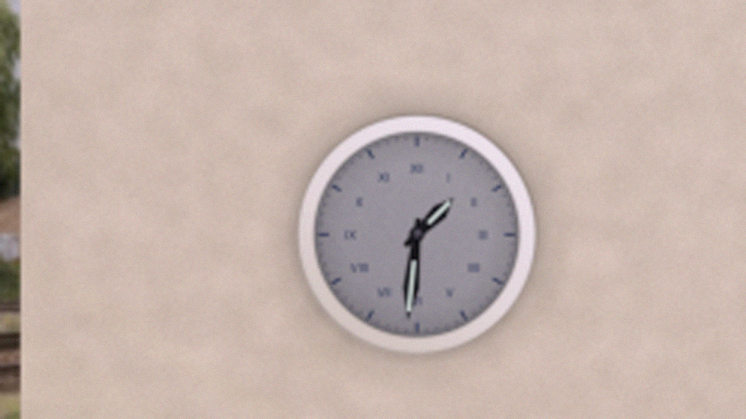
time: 1:31
